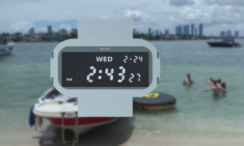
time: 2:43:27
